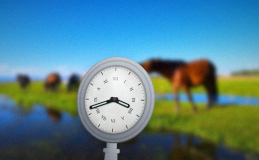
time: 3:42
